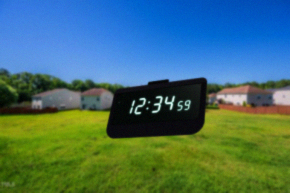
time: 12:34:59
